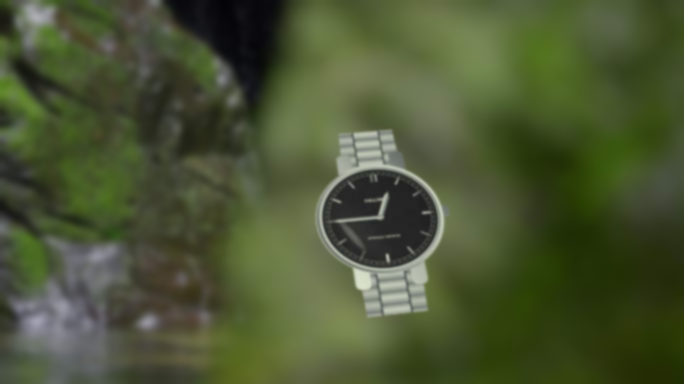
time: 12:45
